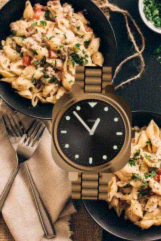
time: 12:53
